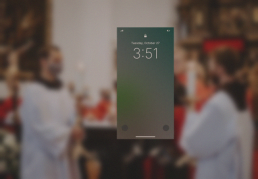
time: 3:51
